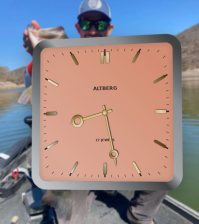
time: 8:28
